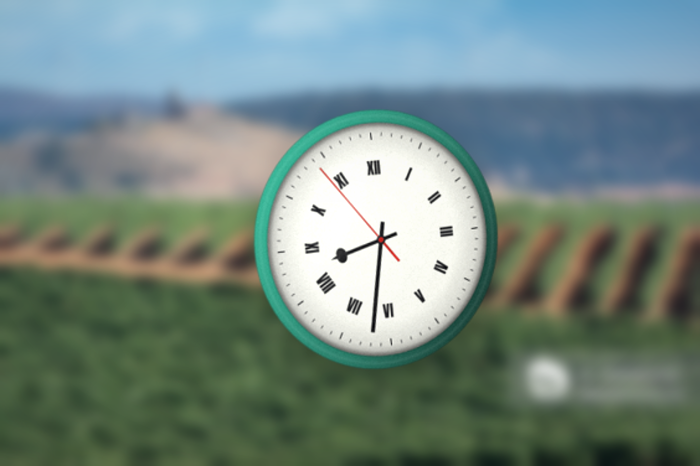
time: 8:31:54
